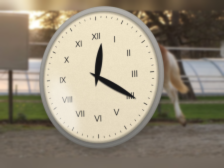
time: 12:20
